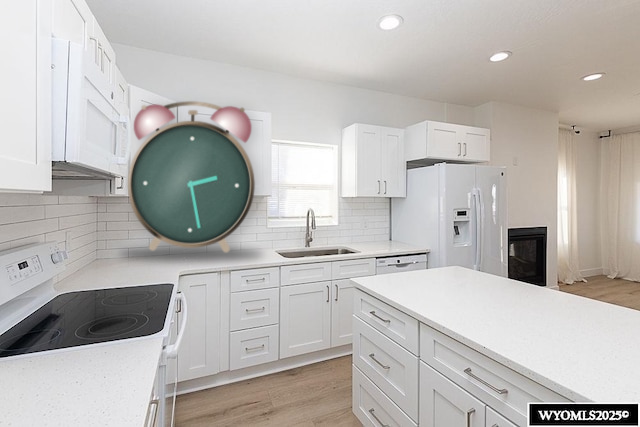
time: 2:28
